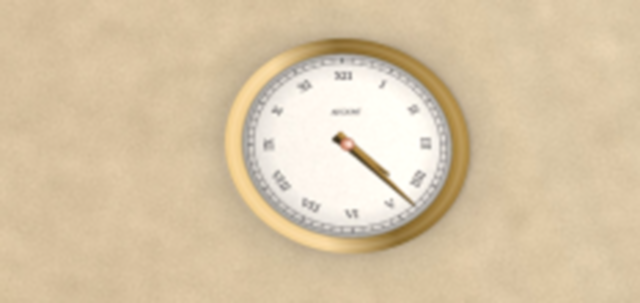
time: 4:23
